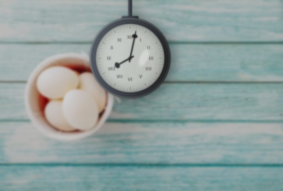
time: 8:02
